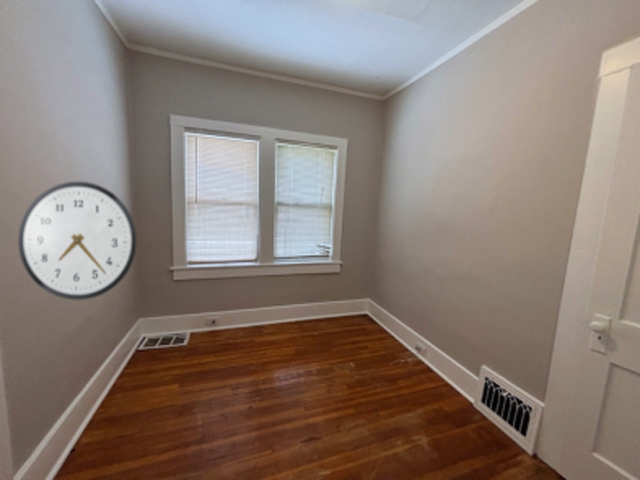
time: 7:23
